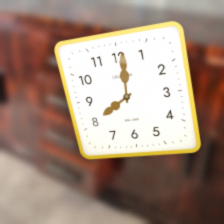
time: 8:01
